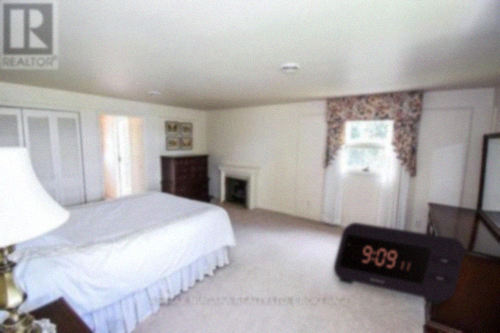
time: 9:09
